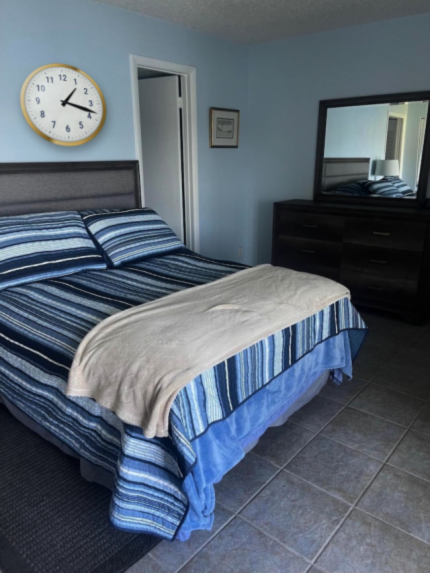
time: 1:18
